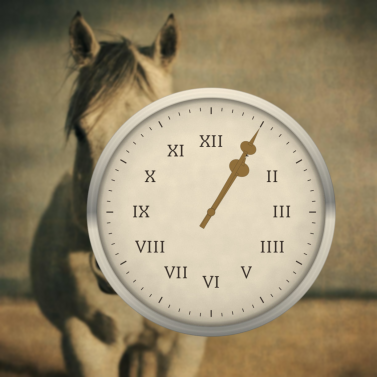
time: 1:05
